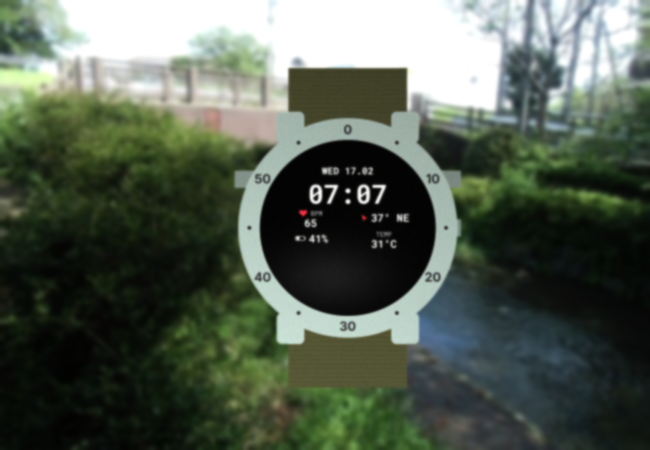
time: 7:07
